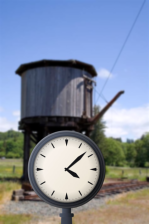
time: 4:08
